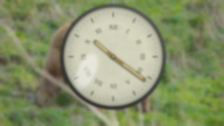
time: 10:21
